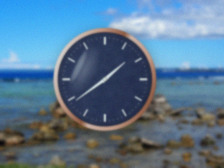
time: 1:39
